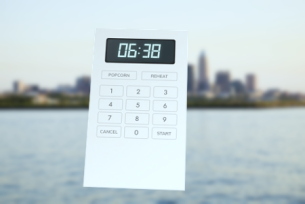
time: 6:38
